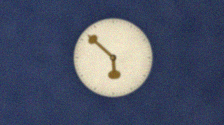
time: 5:52
